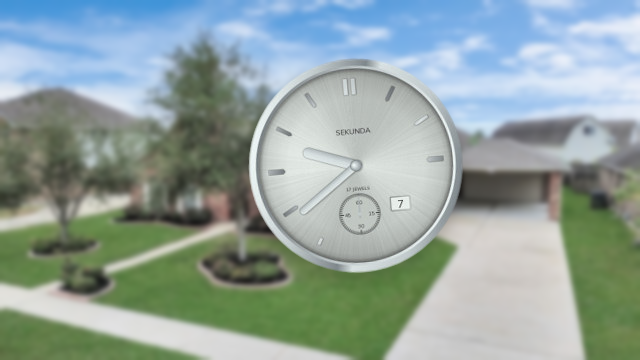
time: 9:39
